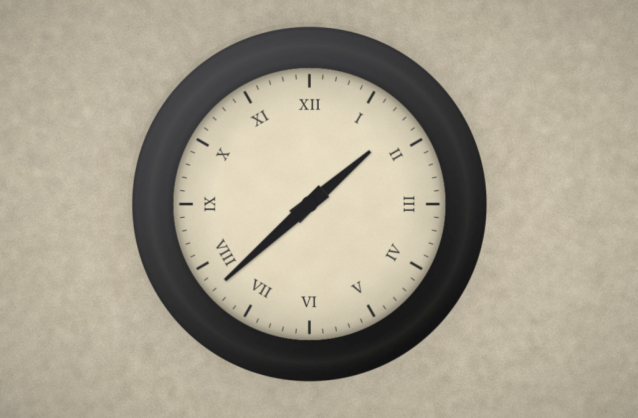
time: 1:38
